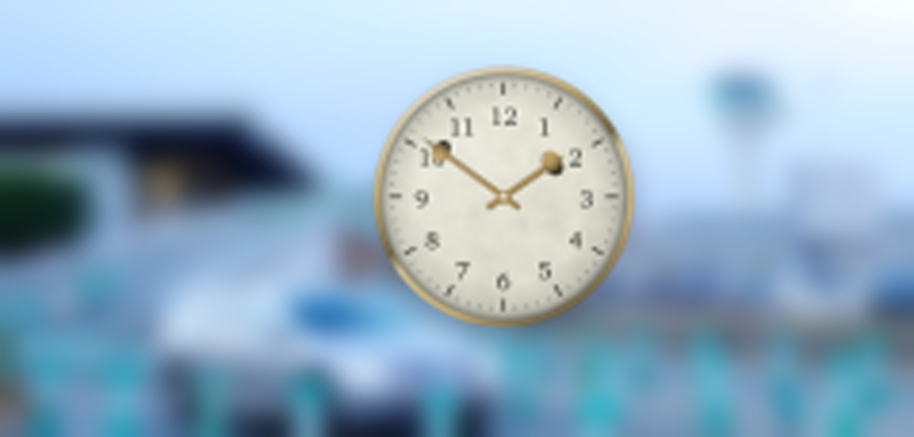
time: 1:51
